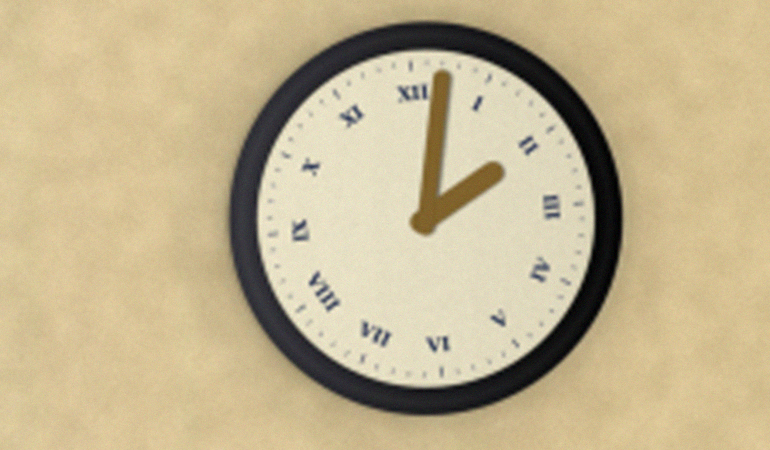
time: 2:02
